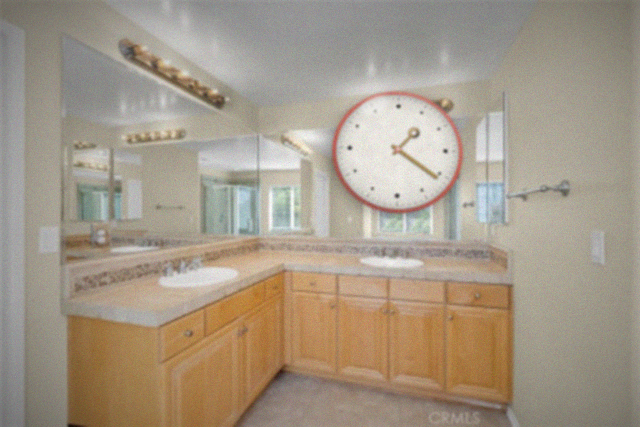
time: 1:21
